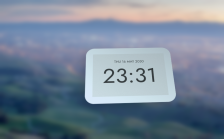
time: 23:31
